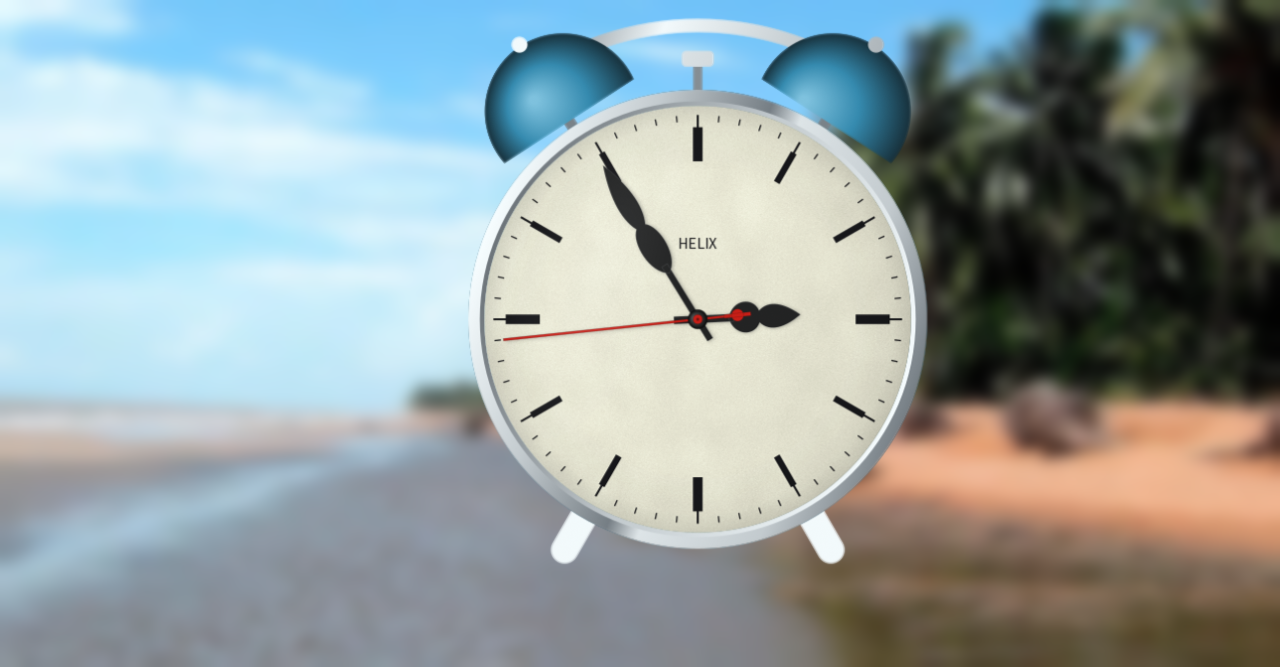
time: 2:54:44
